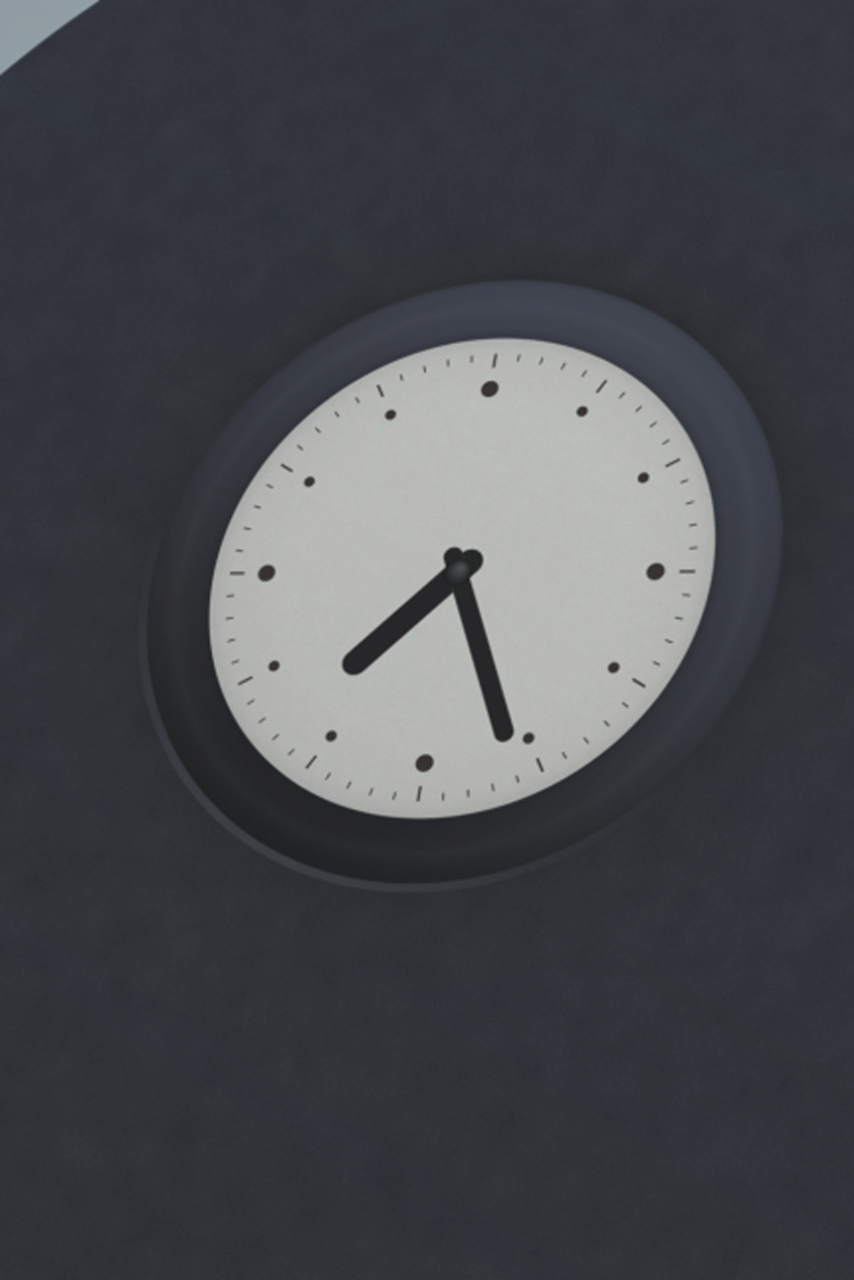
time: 7:26
